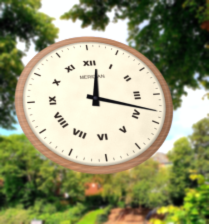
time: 12:18
